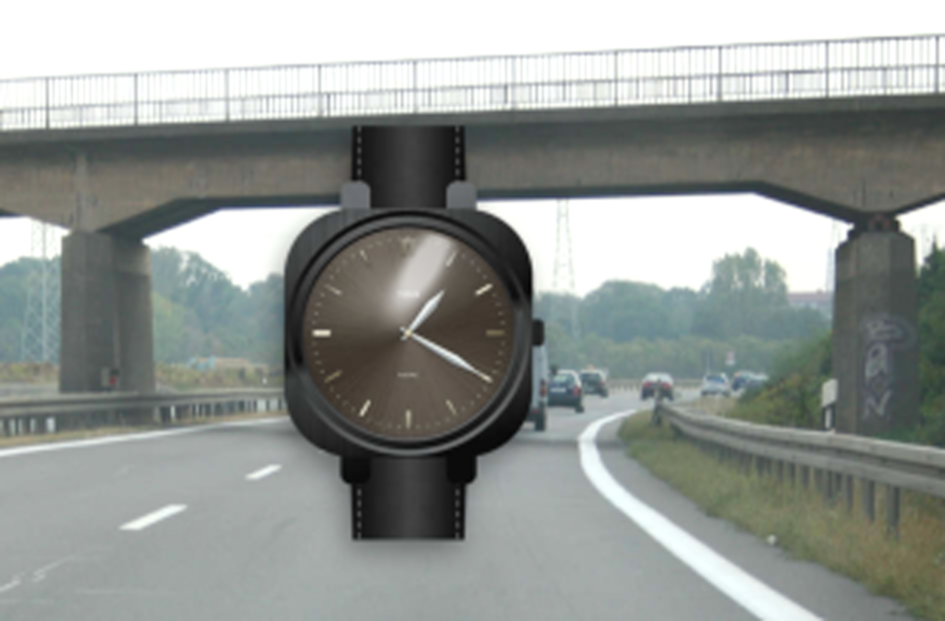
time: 1:20
